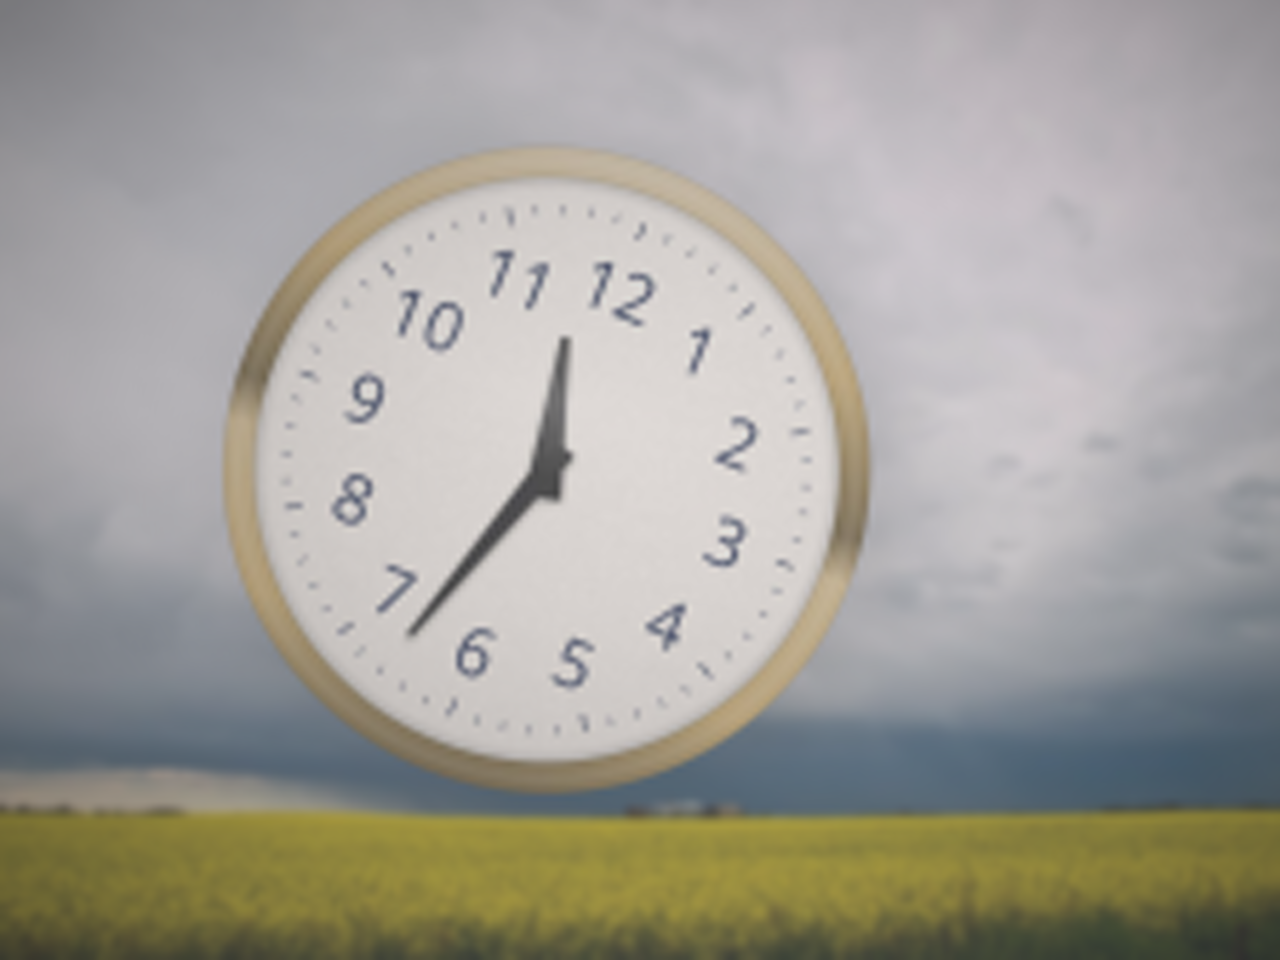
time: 11:33
